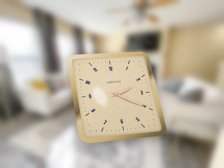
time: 2:20
